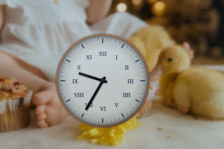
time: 9:35
